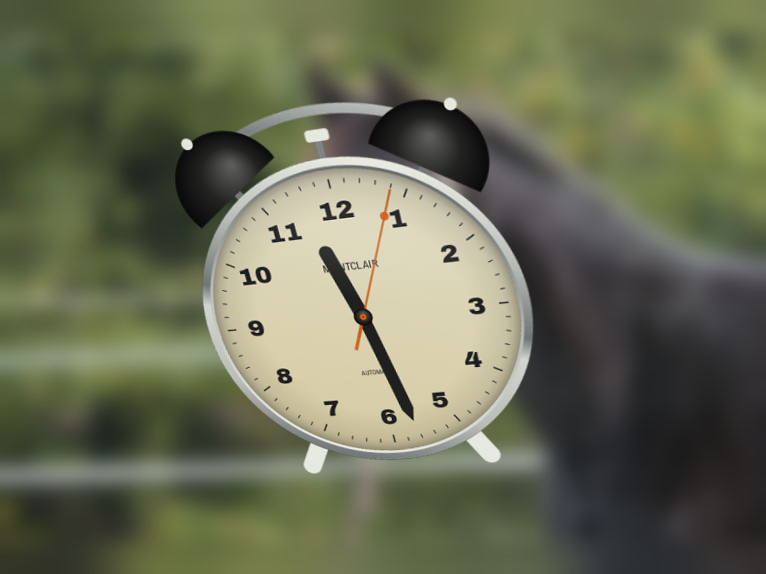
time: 11:28:04
